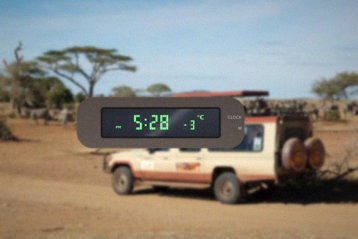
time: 5:28
